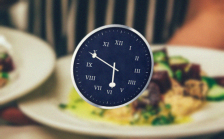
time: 5:49
